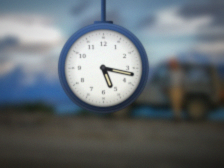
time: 5:17
